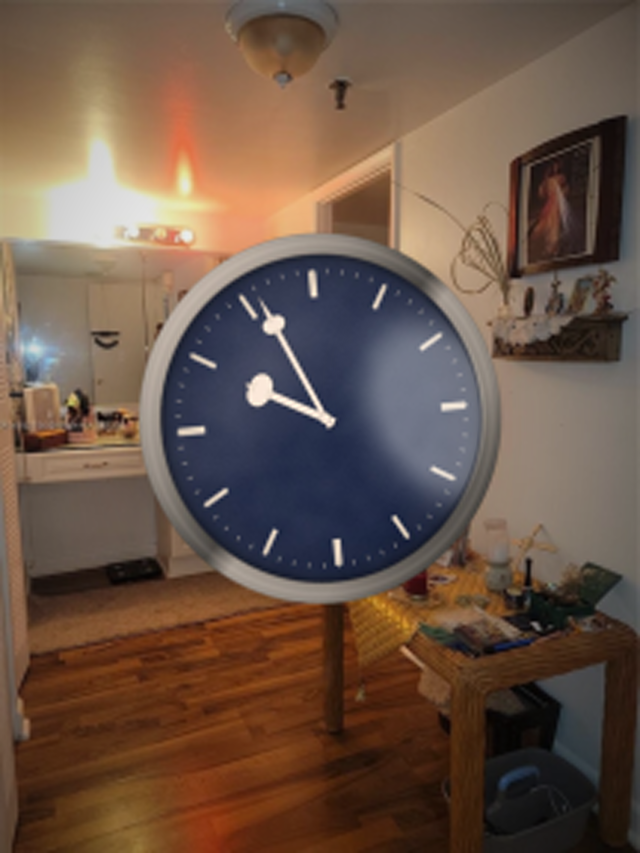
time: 9:56
